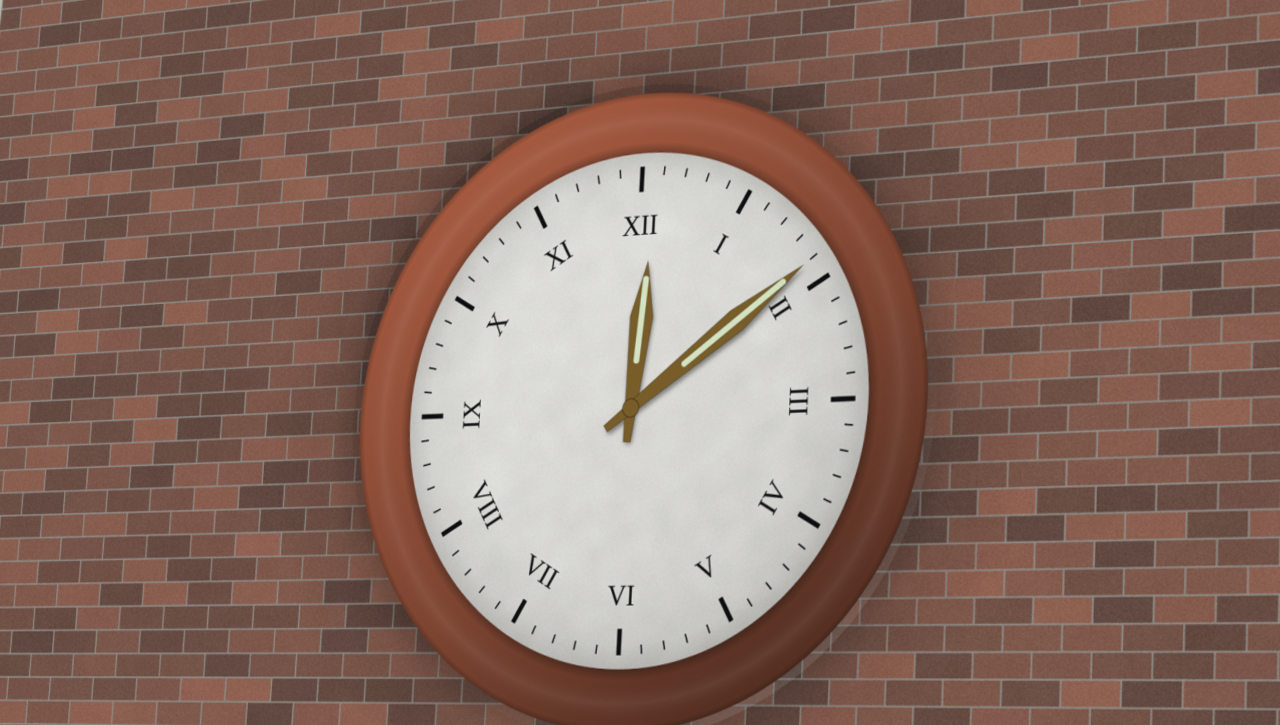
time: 12:09
